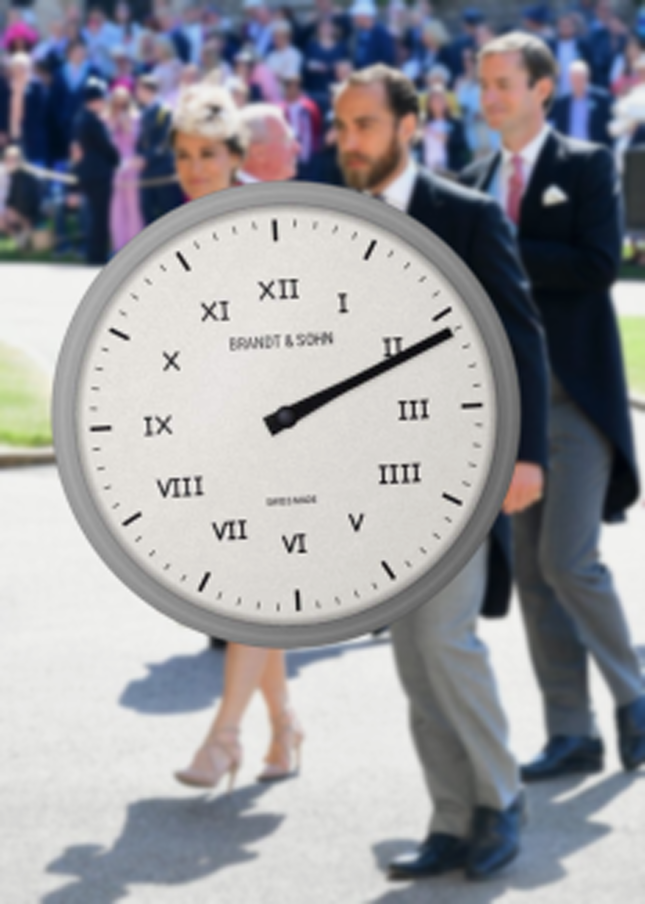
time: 2:11
